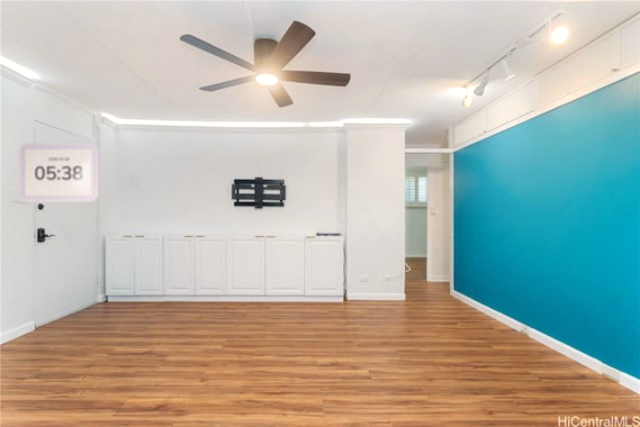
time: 5:38
